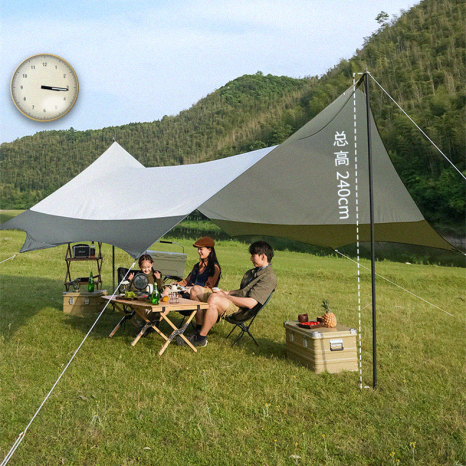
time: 3:16
